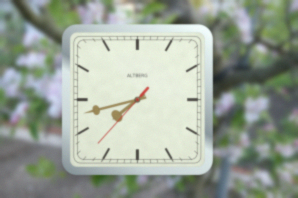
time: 7:42:37
